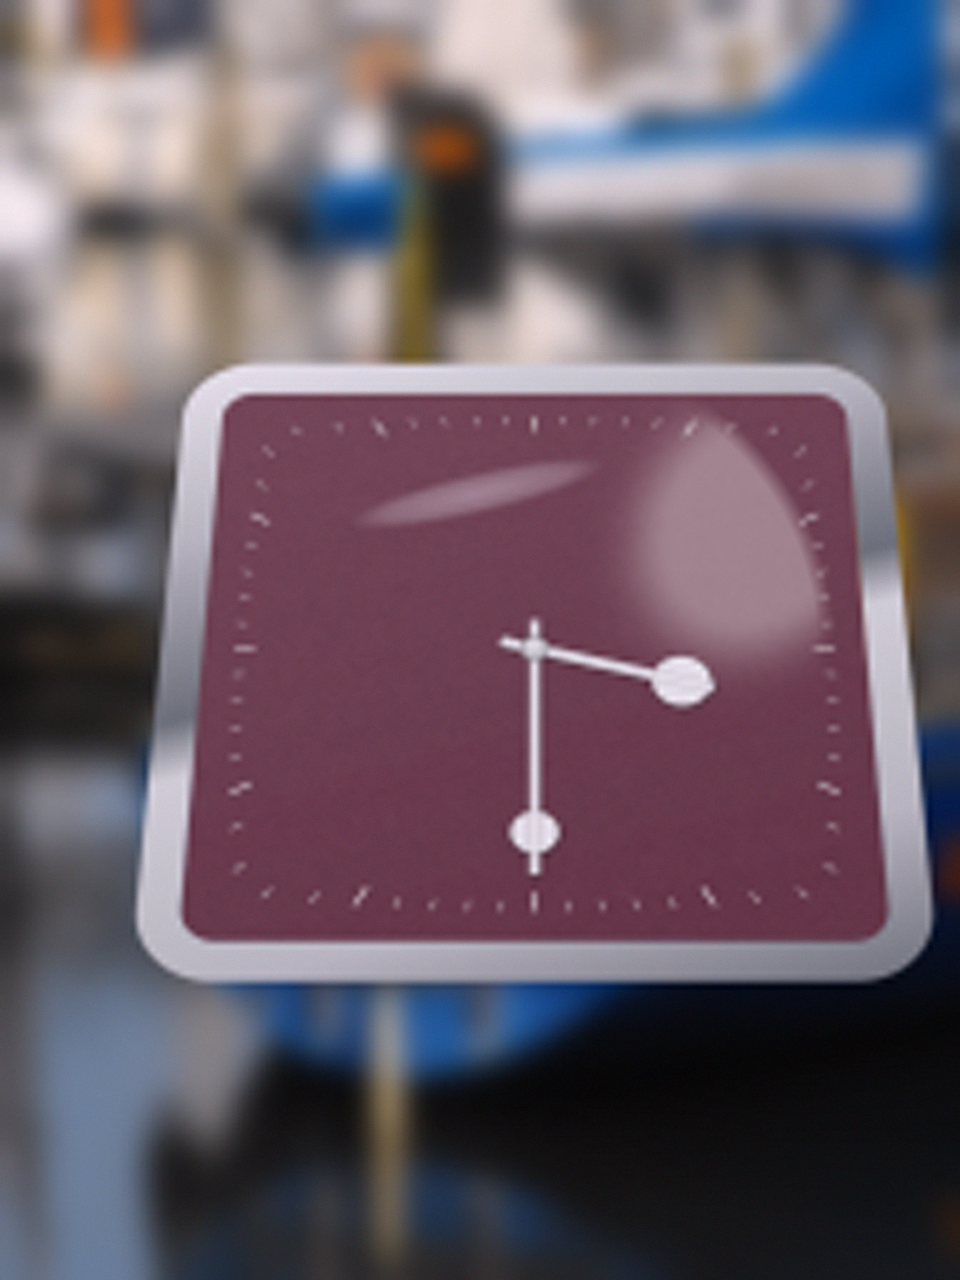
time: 3:30
